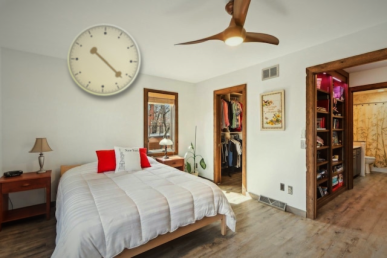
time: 10:22
